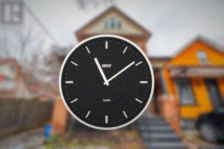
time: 11:09
